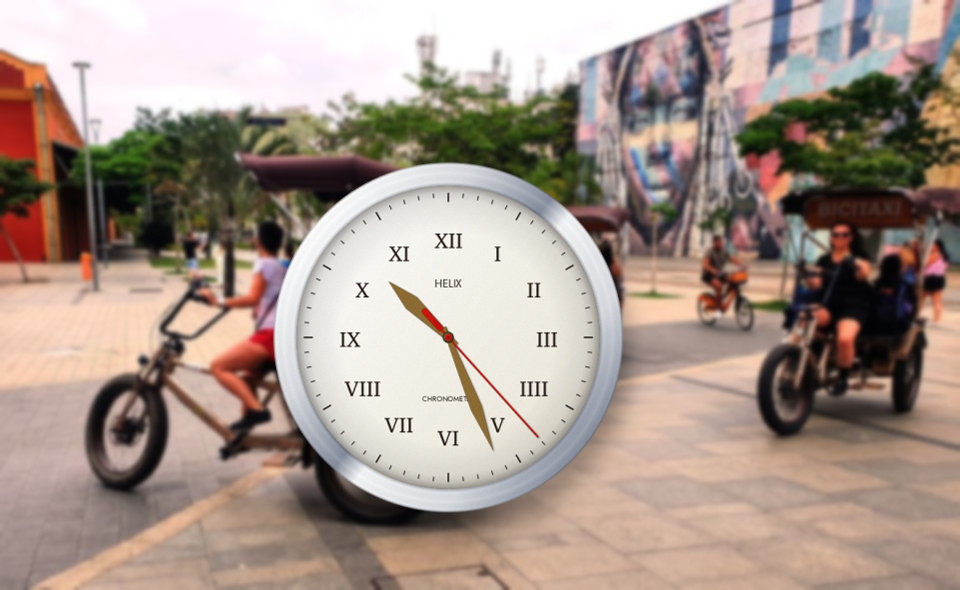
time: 10:26:23
